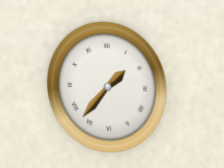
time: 1:37
